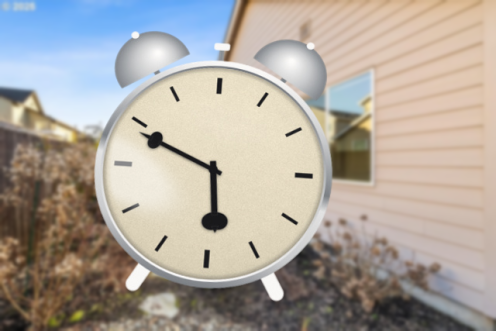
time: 5:49
